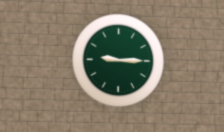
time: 9:15
